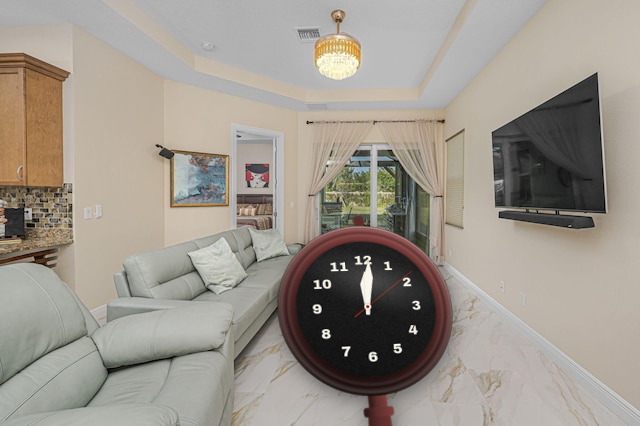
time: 12:01:09
